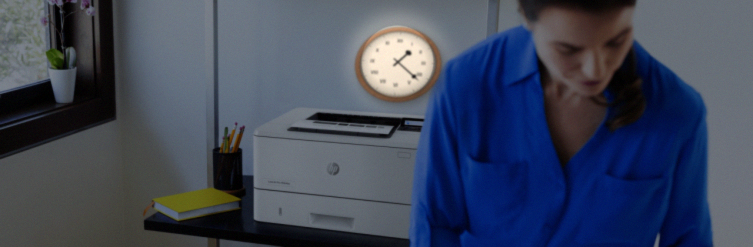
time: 1:22
